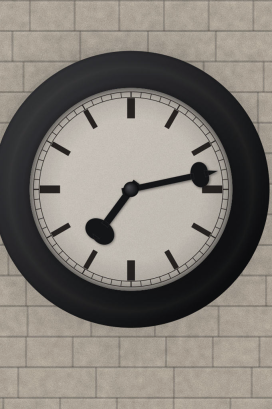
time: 7:13
